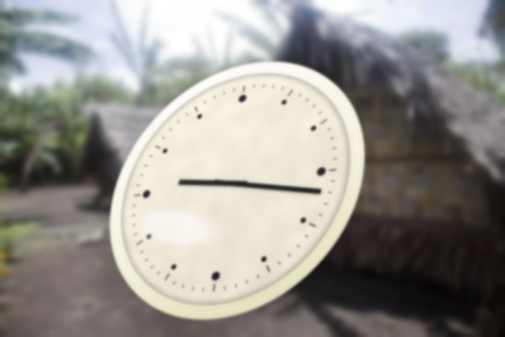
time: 9:17
